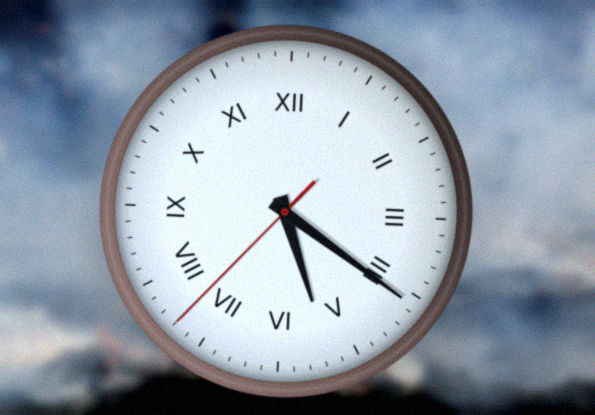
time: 5:20:37
